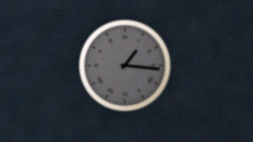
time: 1:16
